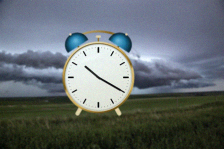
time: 10:20
